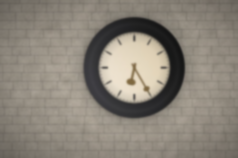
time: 6:25
